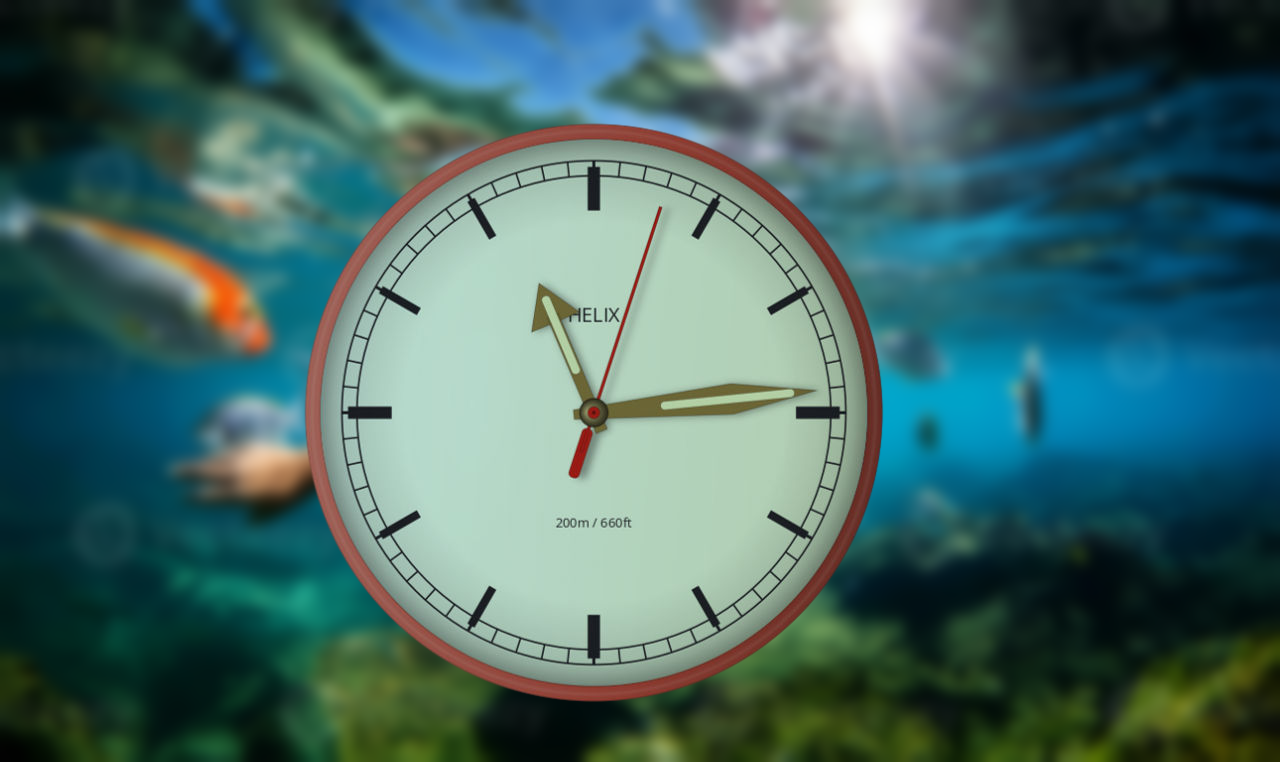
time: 11:14:03
